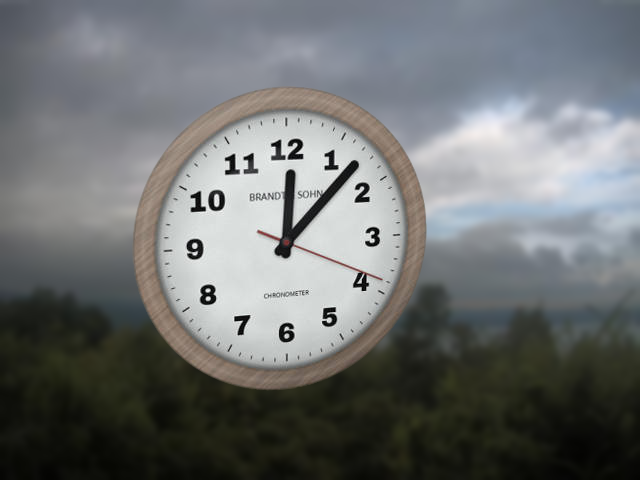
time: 12:07:19
